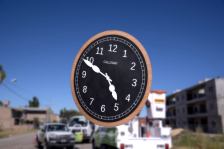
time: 4:49
